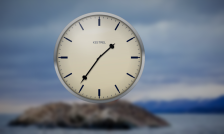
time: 1:36
